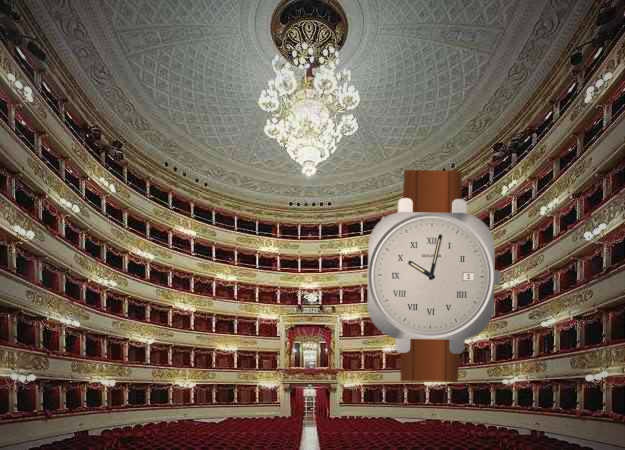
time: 10:02
